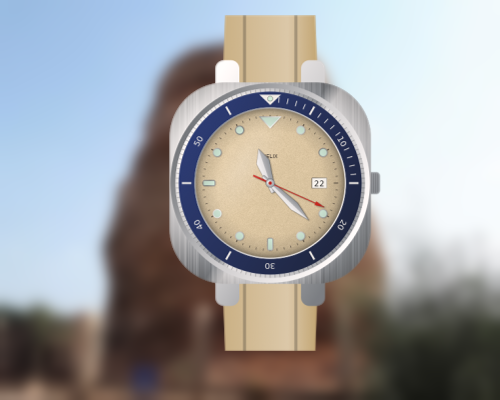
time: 11:22:19
